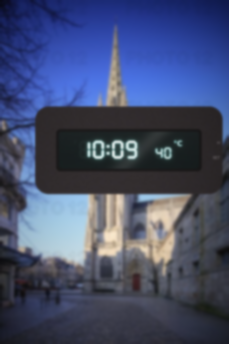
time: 10:09
